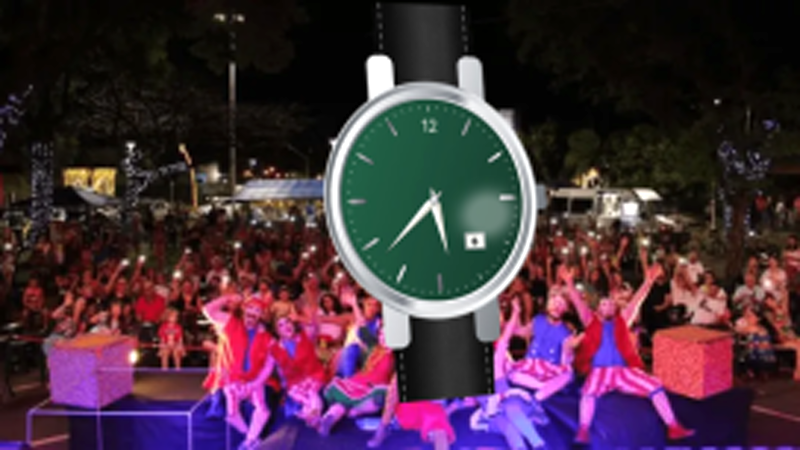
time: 5:38
